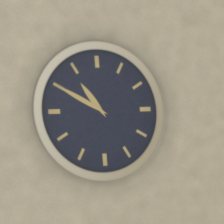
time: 10:50
